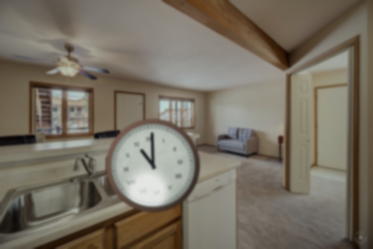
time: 11:01
